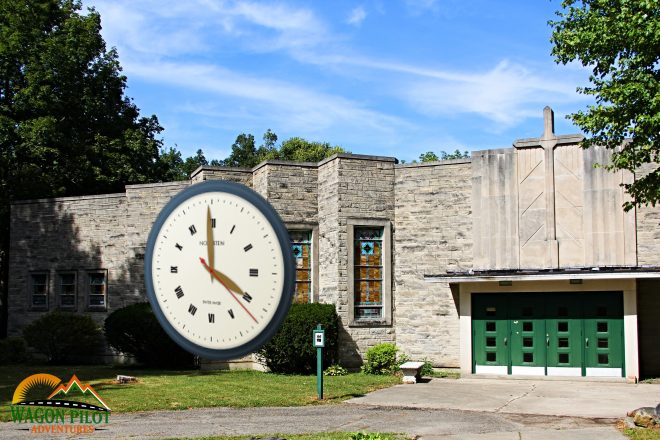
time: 3:59:22
